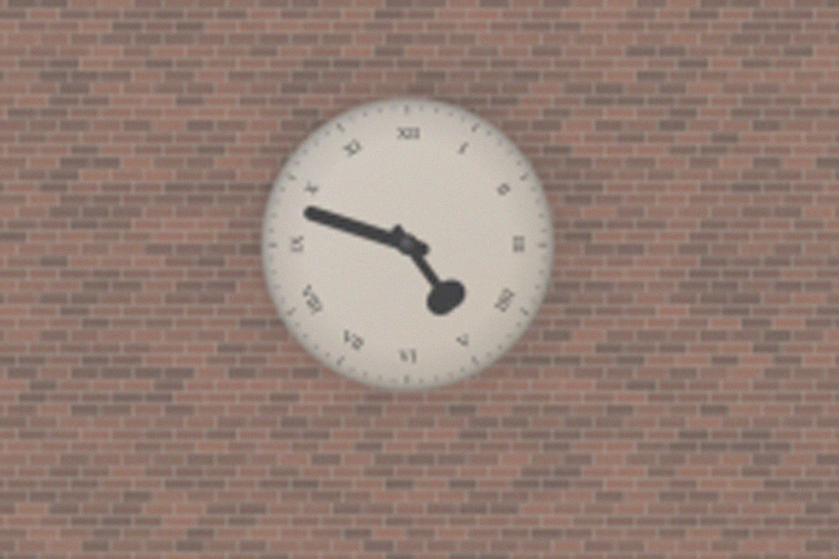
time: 4:48
